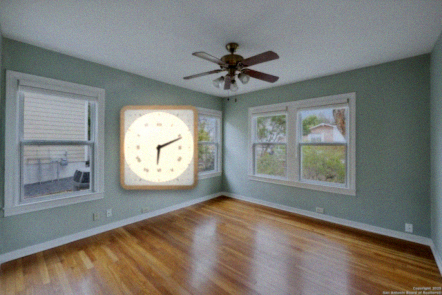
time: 6:11
